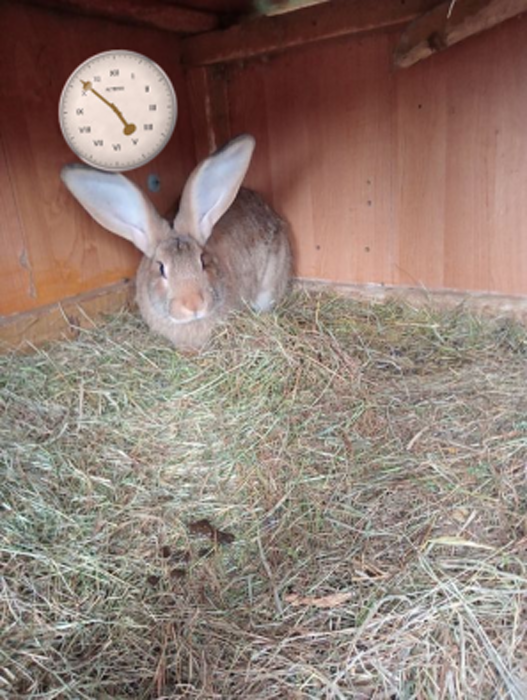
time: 4:52
